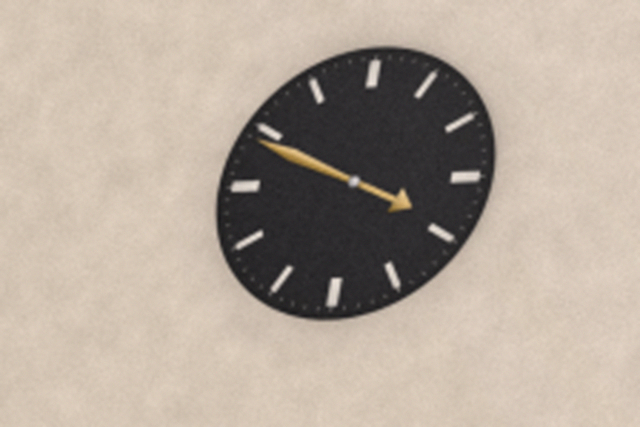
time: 3:49
